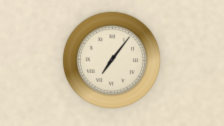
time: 7:06
